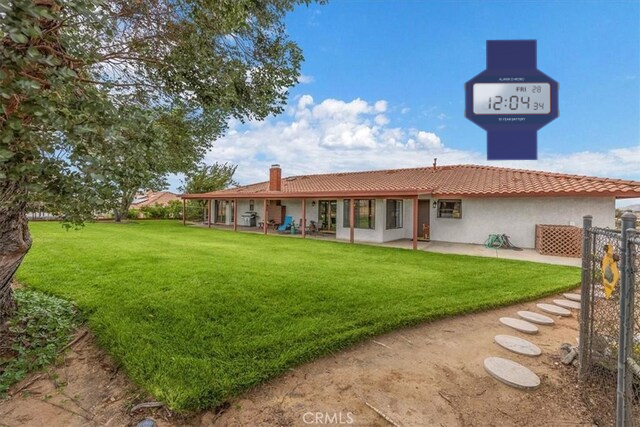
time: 12:04
